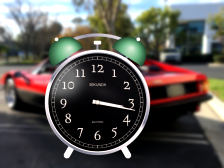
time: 3:17
